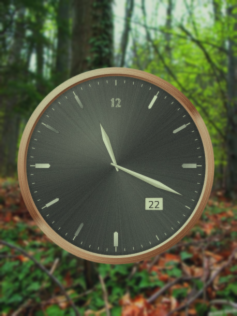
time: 11:19
